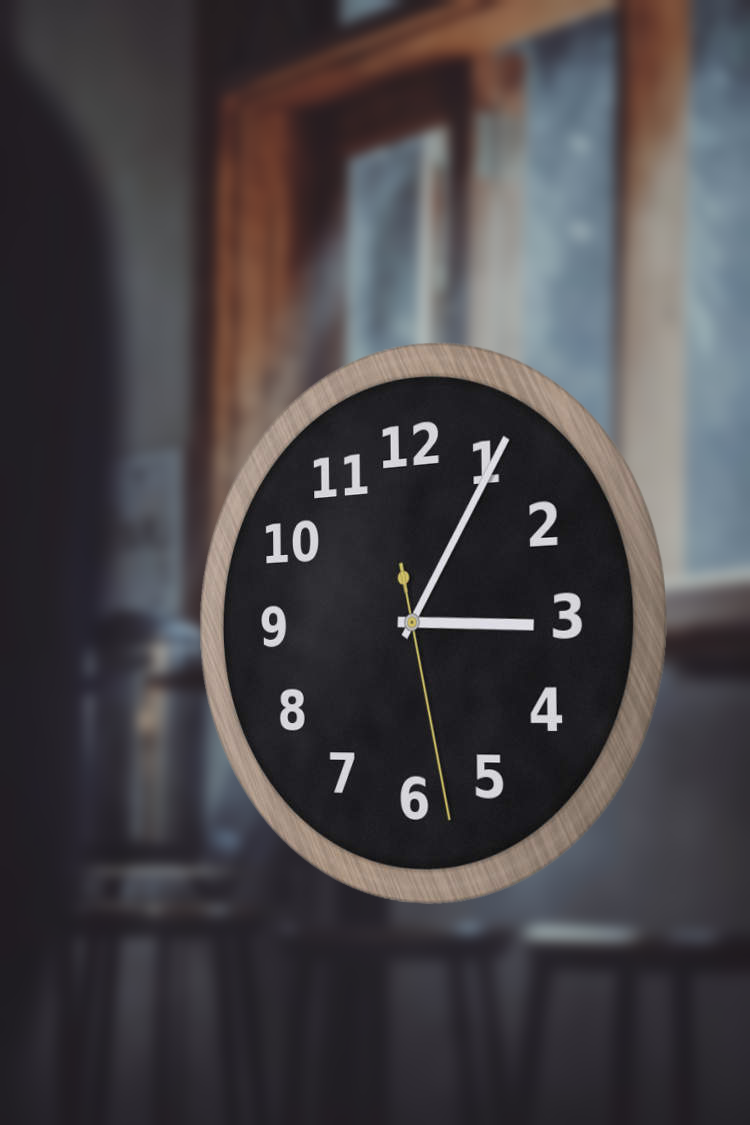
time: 3:05:28
